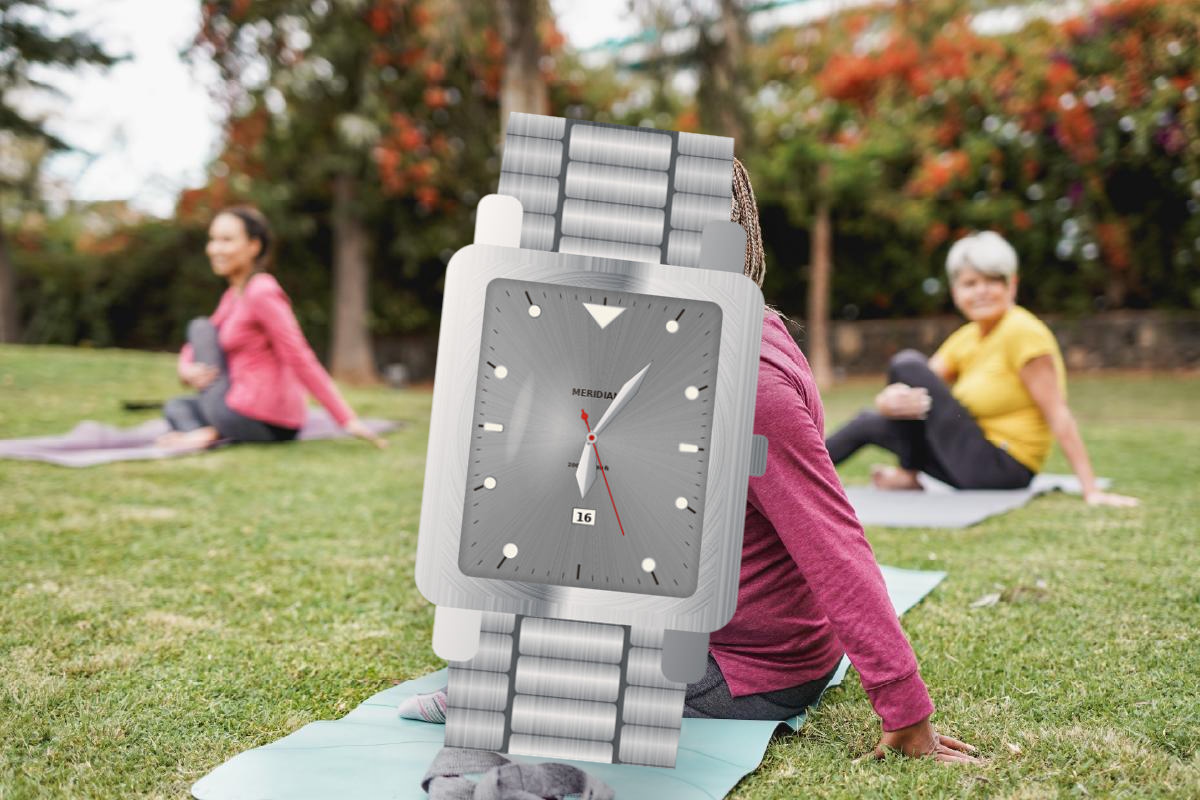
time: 6:05:26
